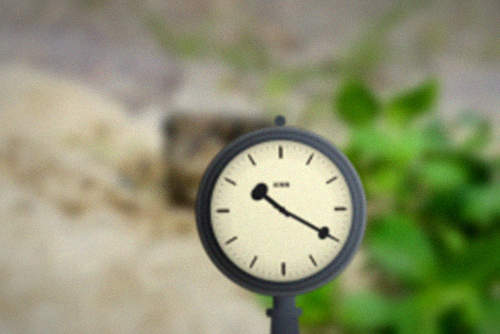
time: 10:20
